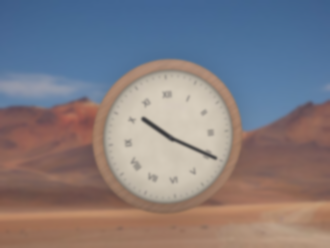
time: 10:20
